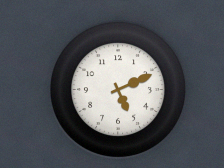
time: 5:11
